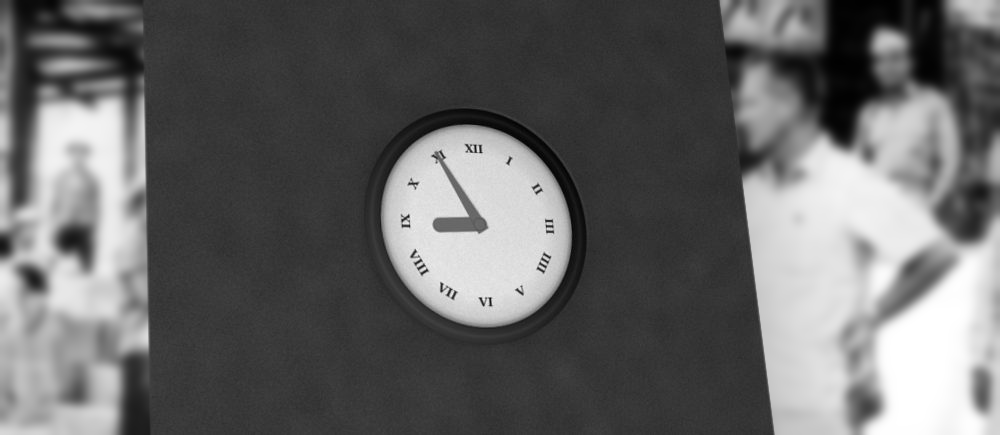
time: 8:55
